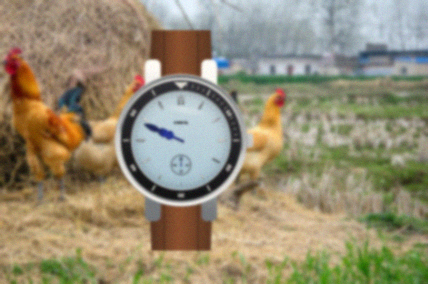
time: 9:49
